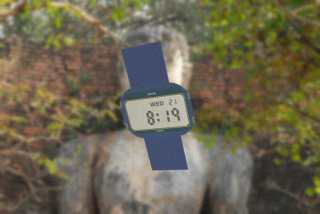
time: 8:19
